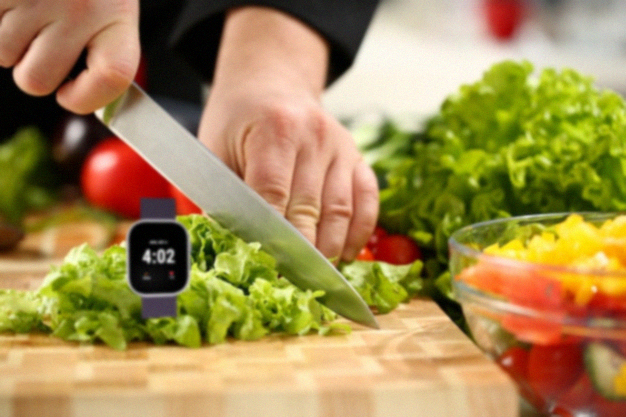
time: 4:02
